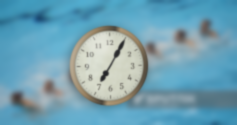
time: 7:05
